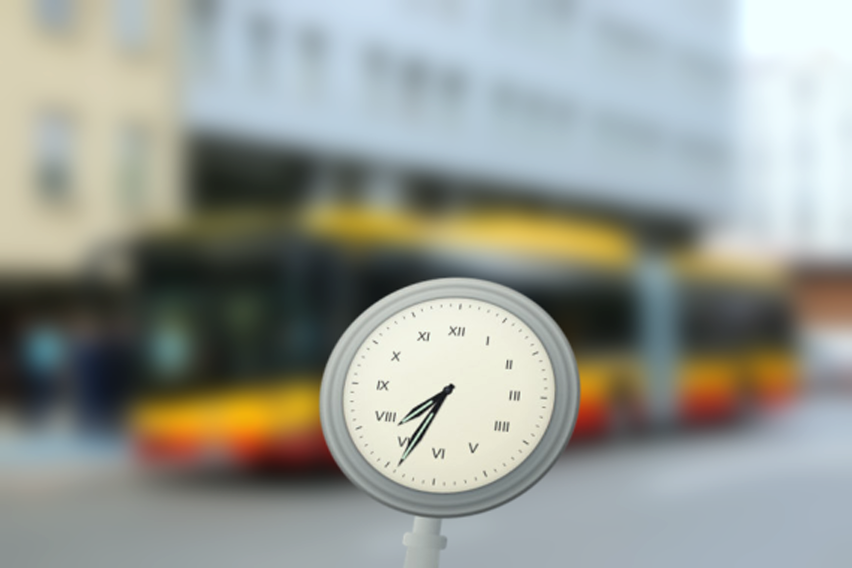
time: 7:34
